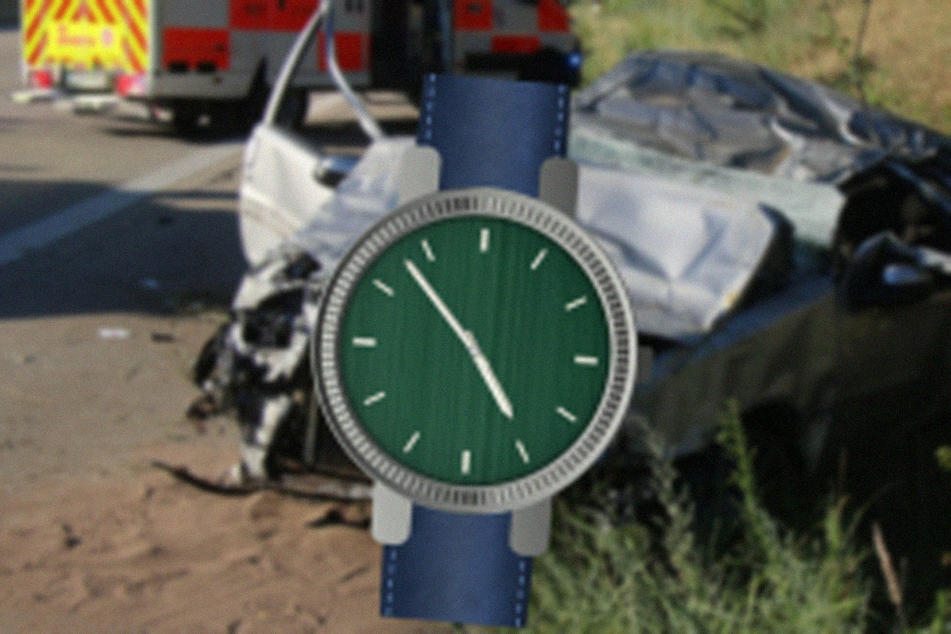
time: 4:53
